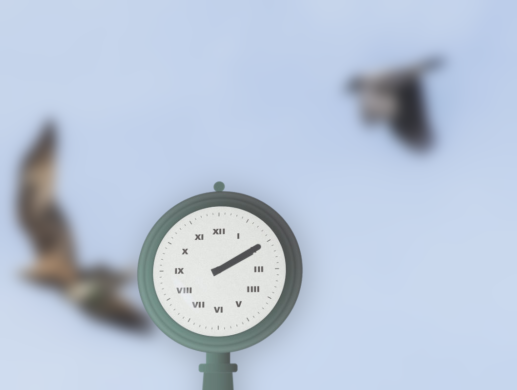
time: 2:10
